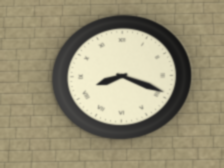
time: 8:19
